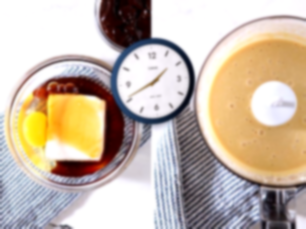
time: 1:41
